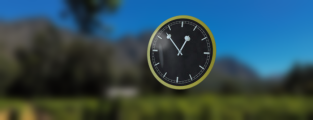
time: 12:53
